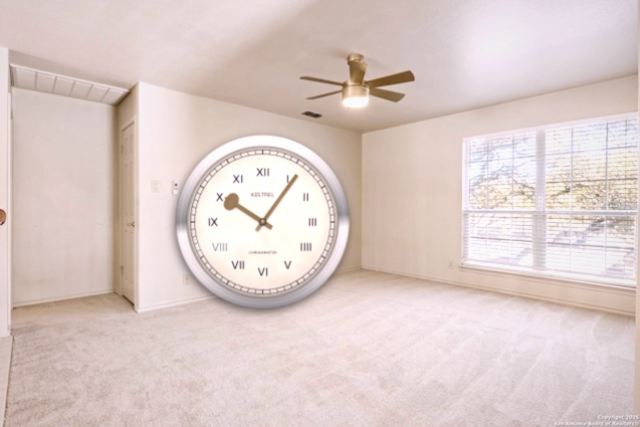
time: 10:06
